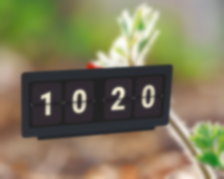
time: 10:20
